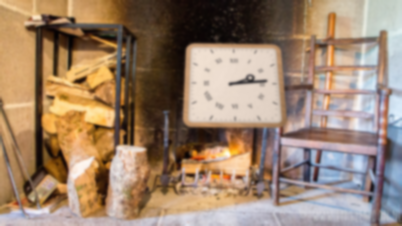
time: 2:14
